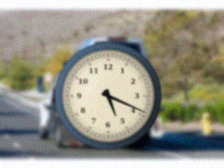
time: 5:19
